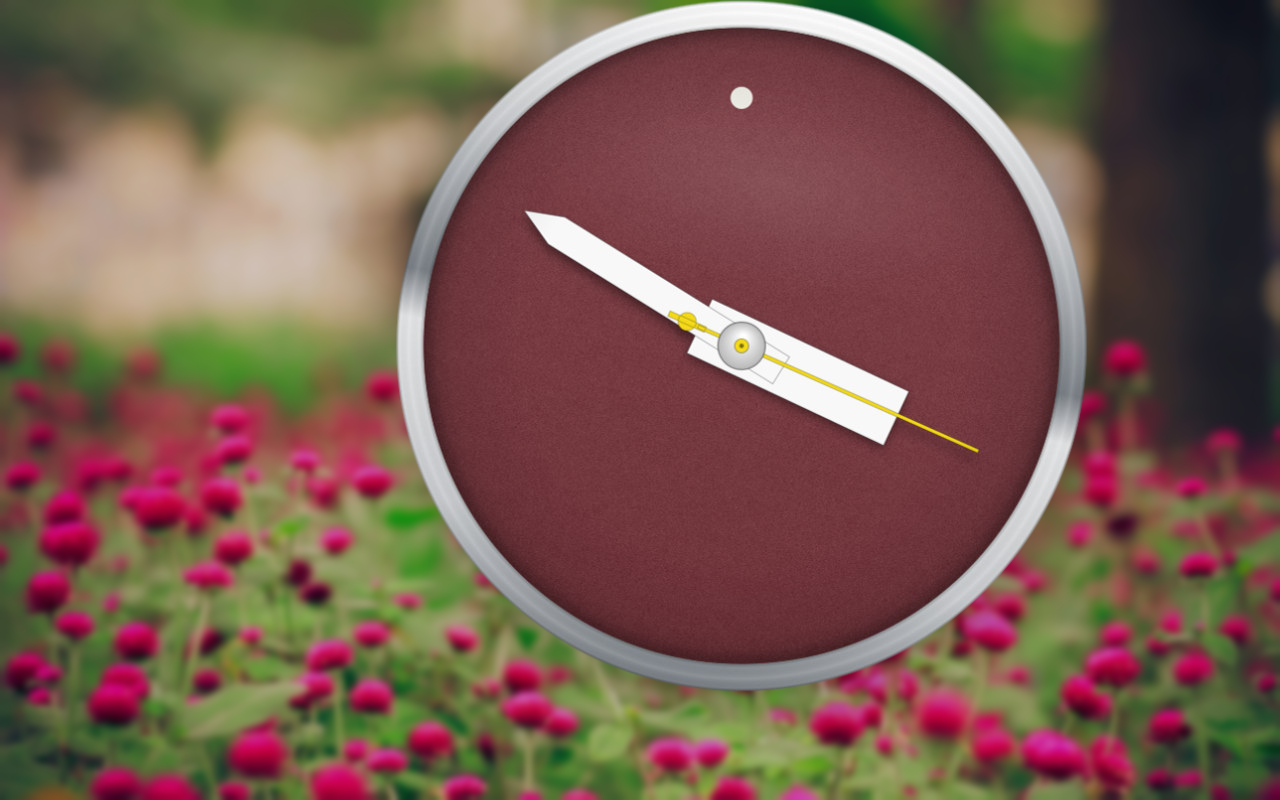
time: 3:50:19
